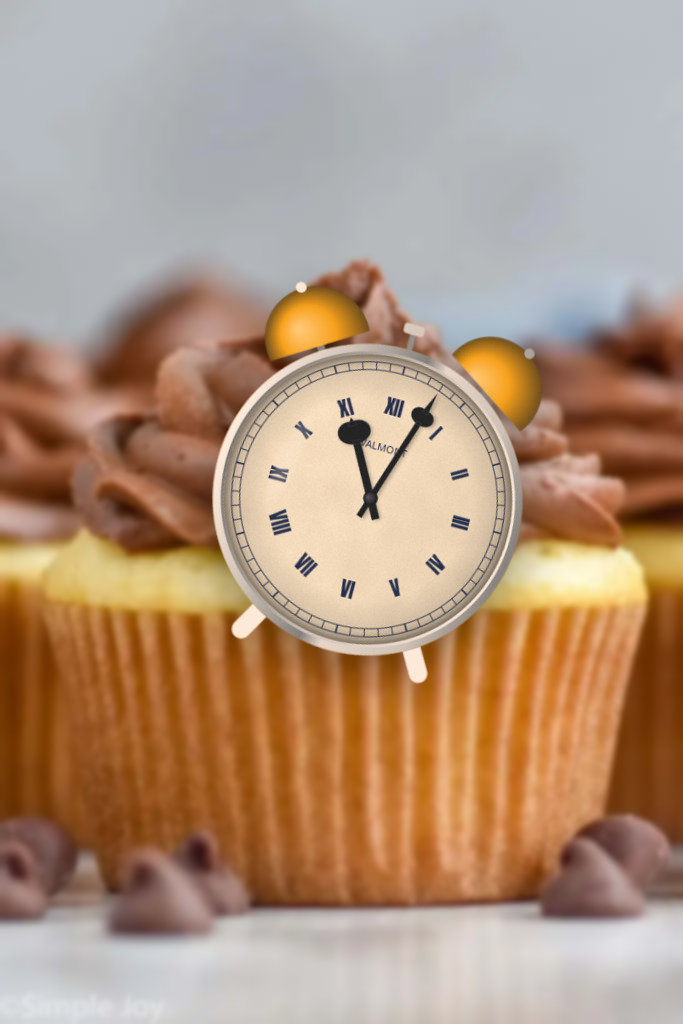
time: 11:03
